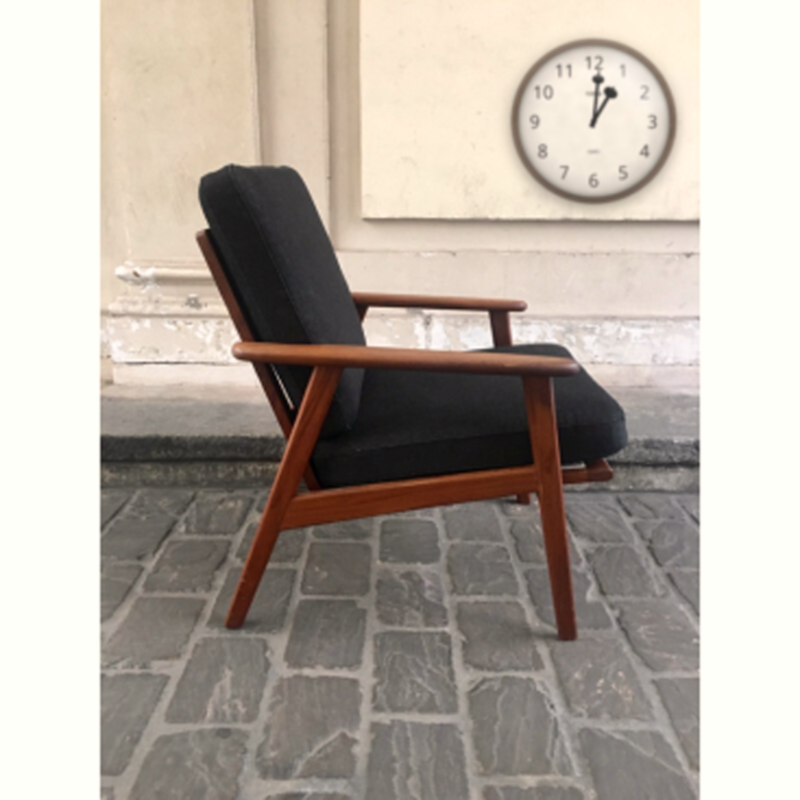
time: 1:01
